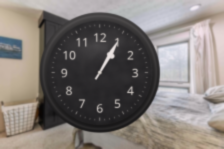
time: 1:05
